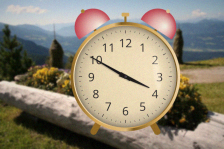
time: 3:50
